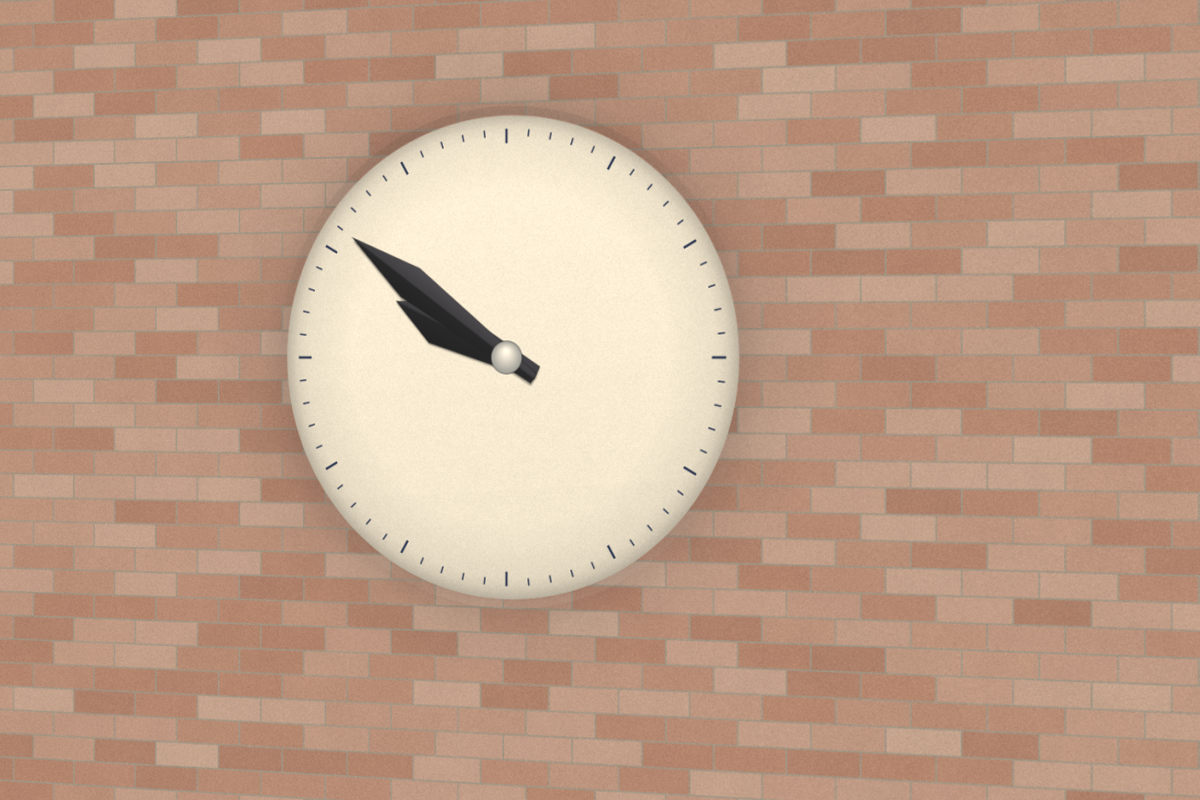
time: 9:51
